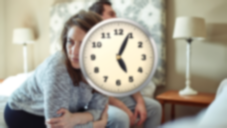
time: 5:04
